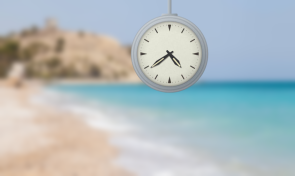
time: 4:39
